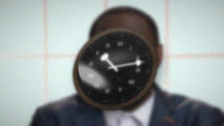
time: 10:12
